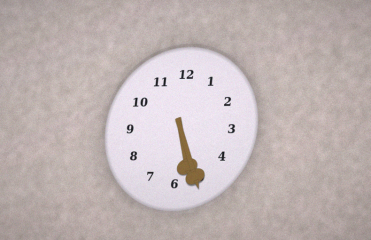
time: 5:26
